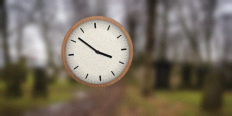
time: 3:52
